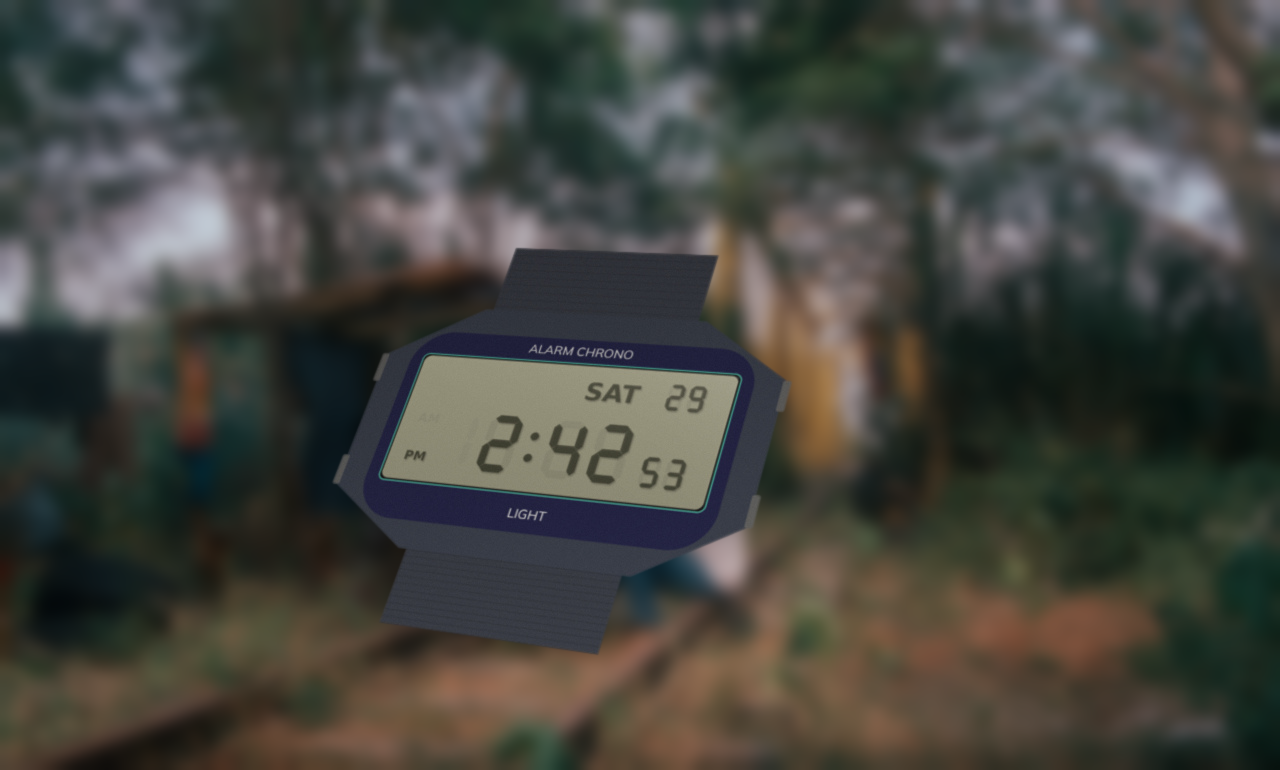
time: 2:42:53
